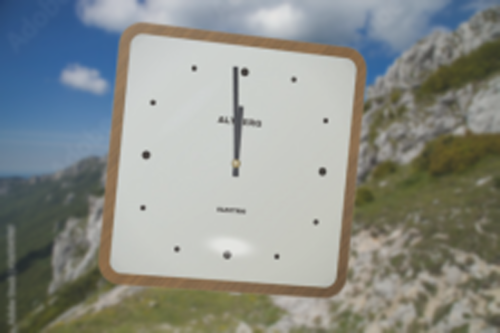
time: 11:59
